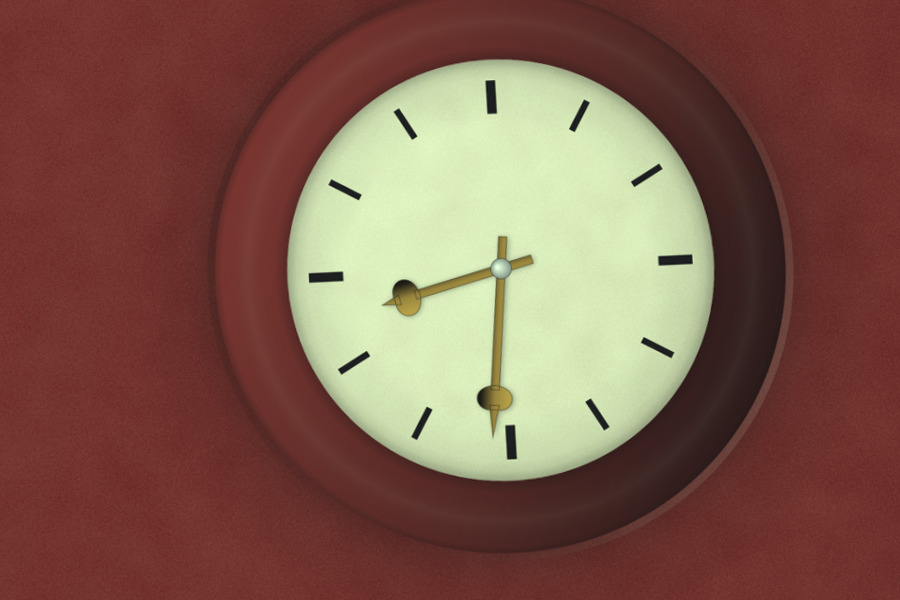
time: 8:31
